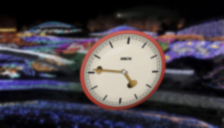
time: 4:46
